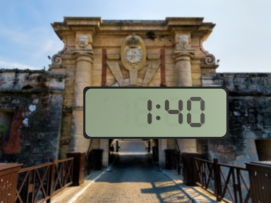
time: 1:40
